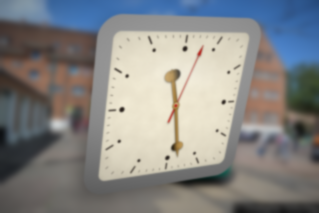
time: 11:28:03
